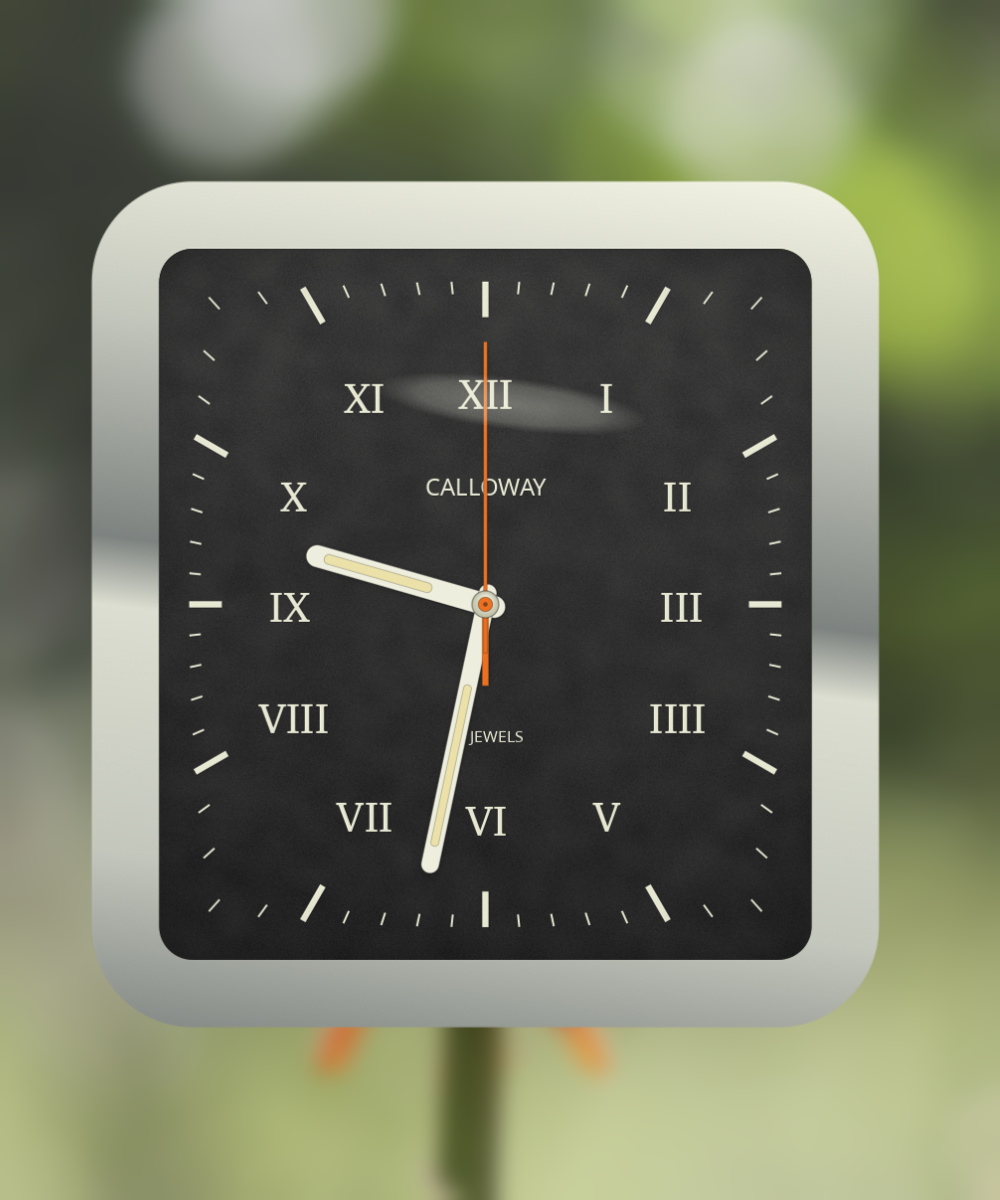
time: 9:32:00
